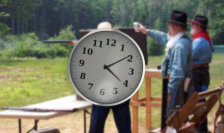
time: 4:09
